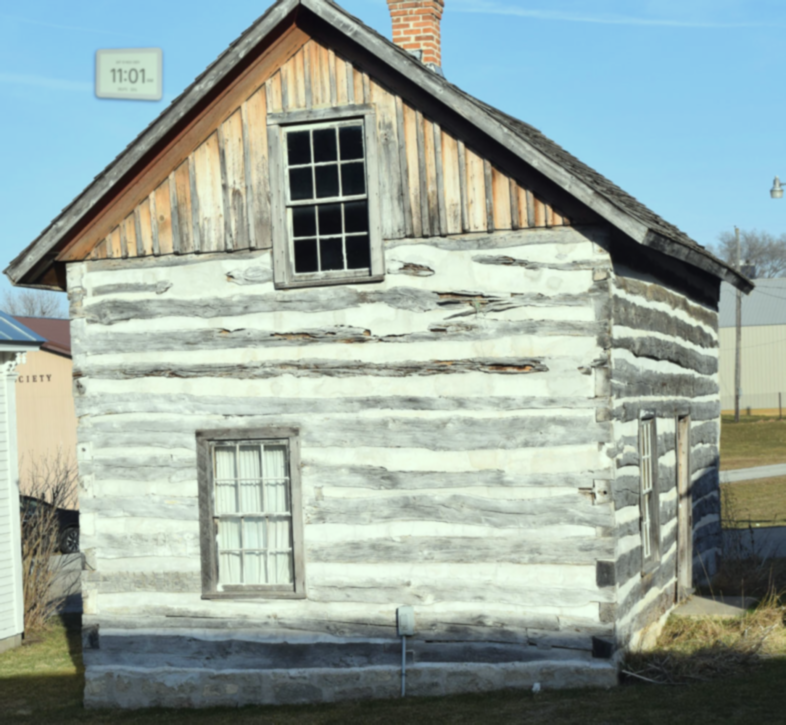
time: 11:01
